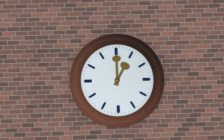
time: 1:00
